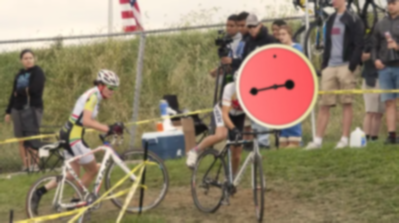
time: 2:43
